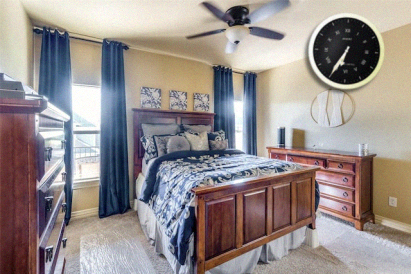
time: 6:35
